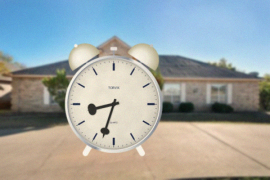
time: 8:33
